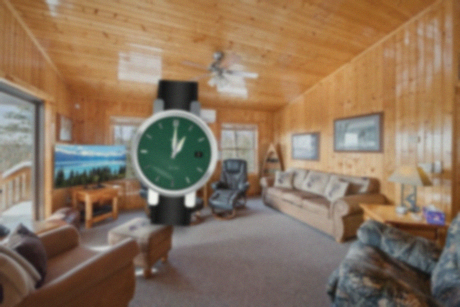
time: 1:00
